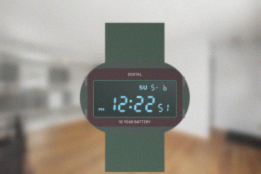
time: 12:22
